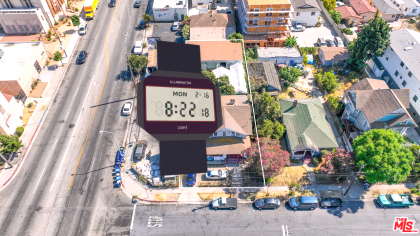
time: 8:22:18
